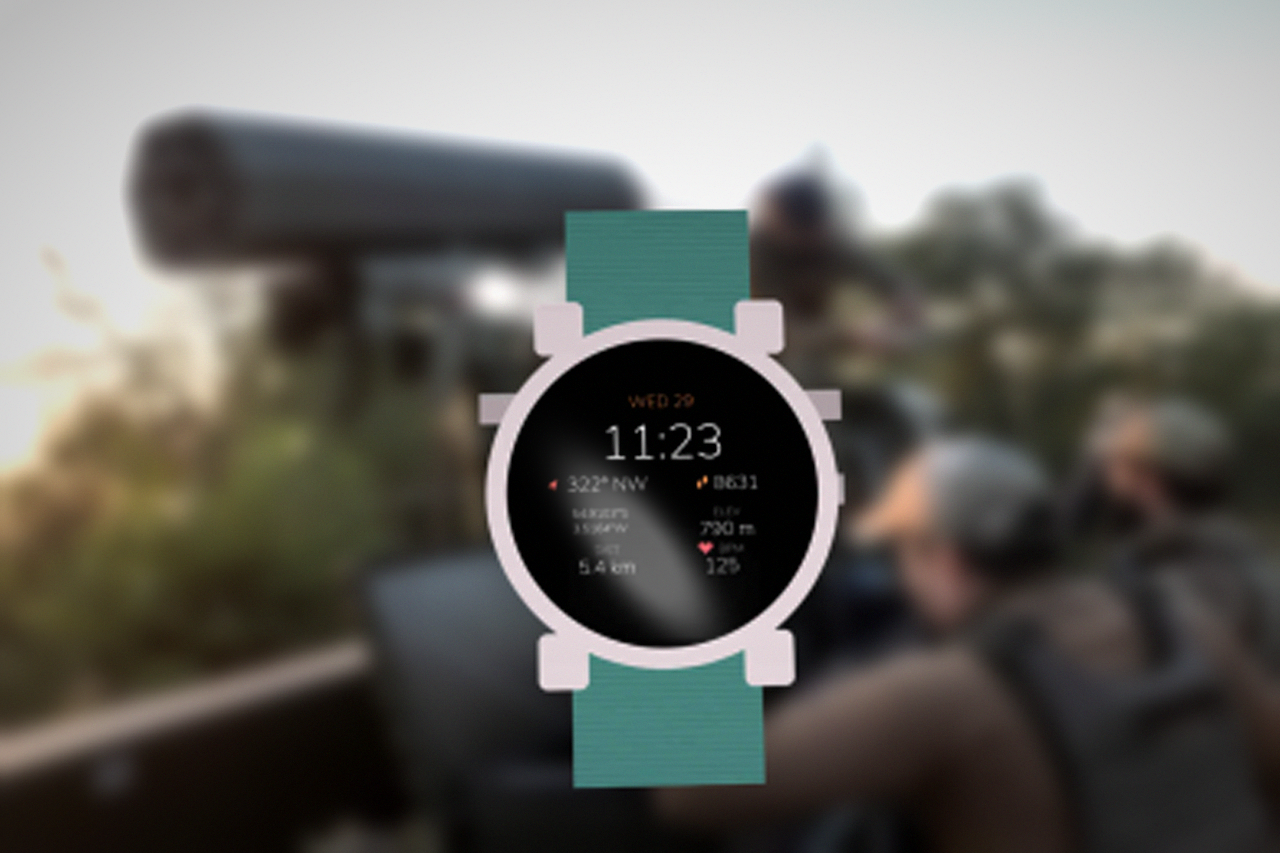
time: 11:23
